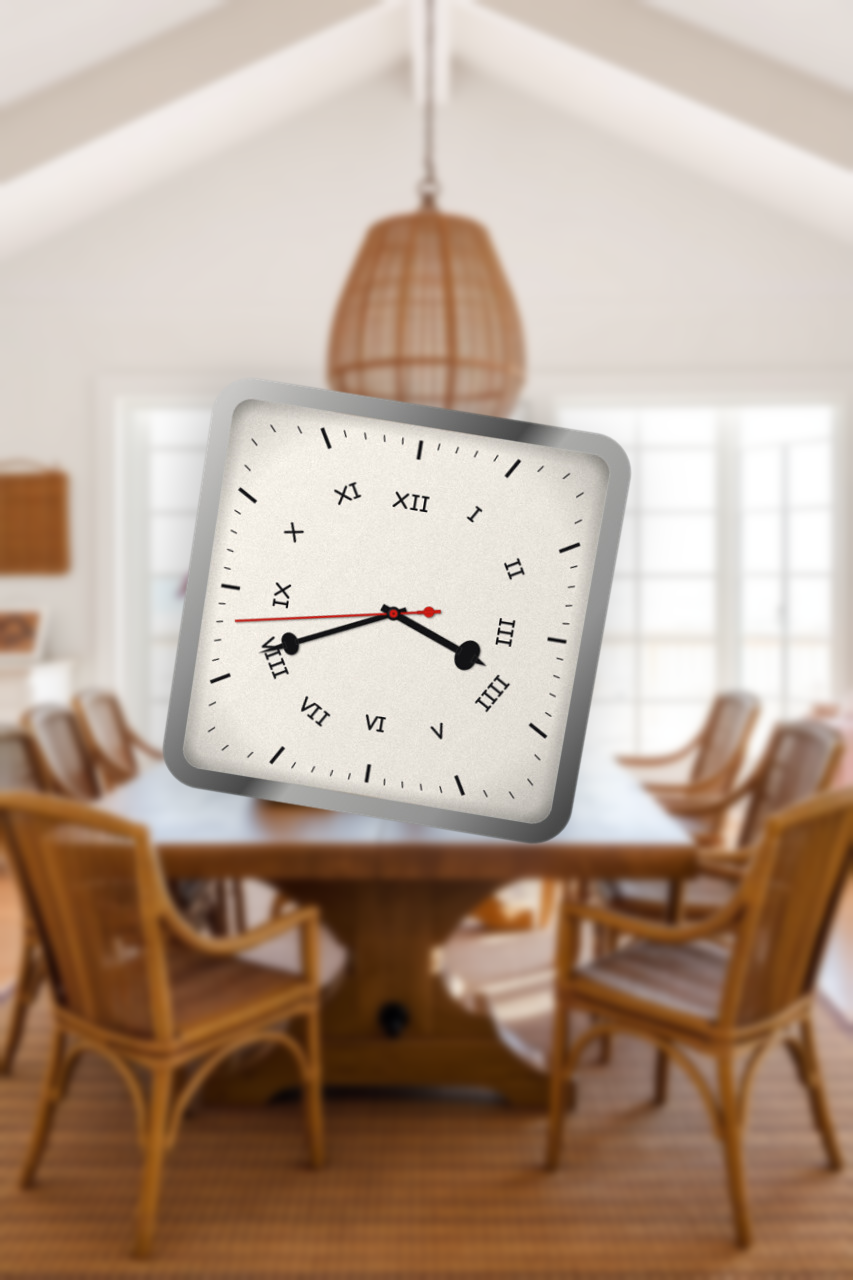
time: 3:40:43
